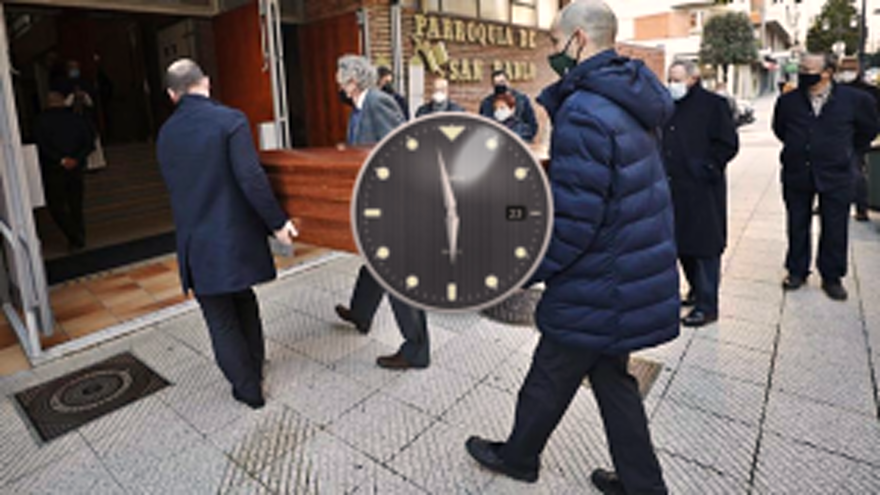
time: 5:58
